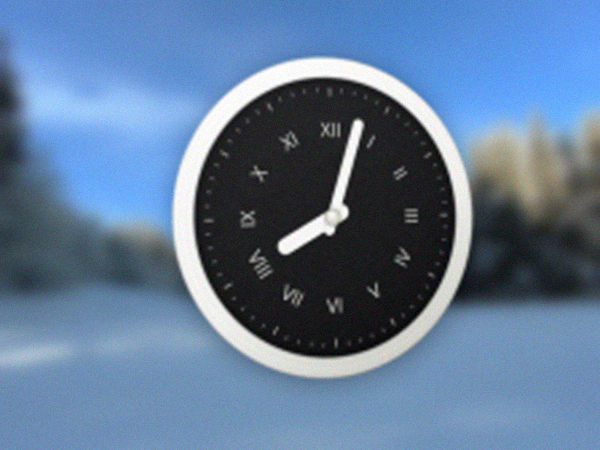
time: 8:03
